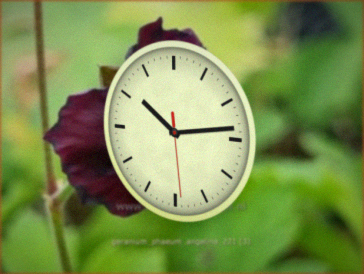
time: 10:13:29
